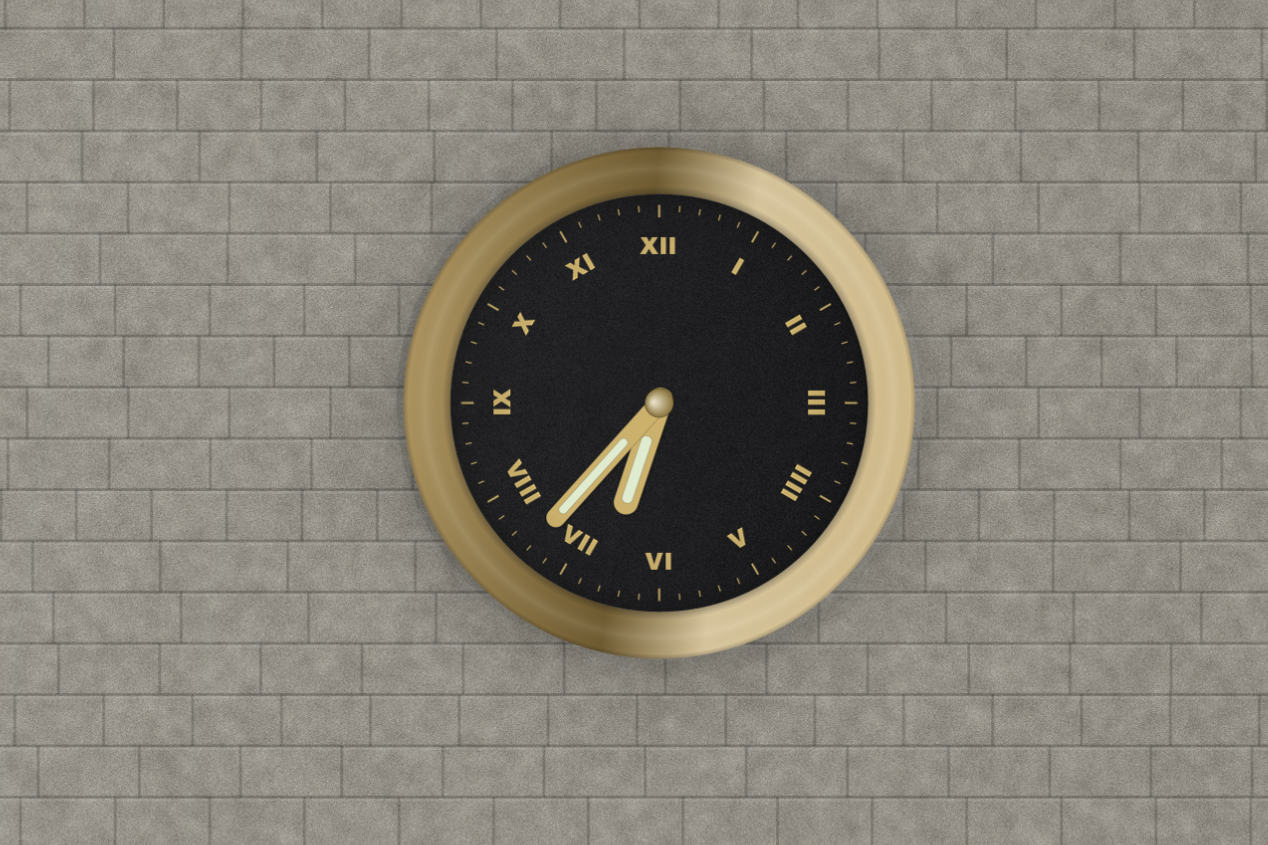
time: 6:37
